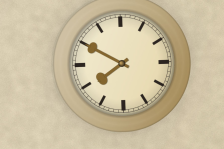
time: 7:50
